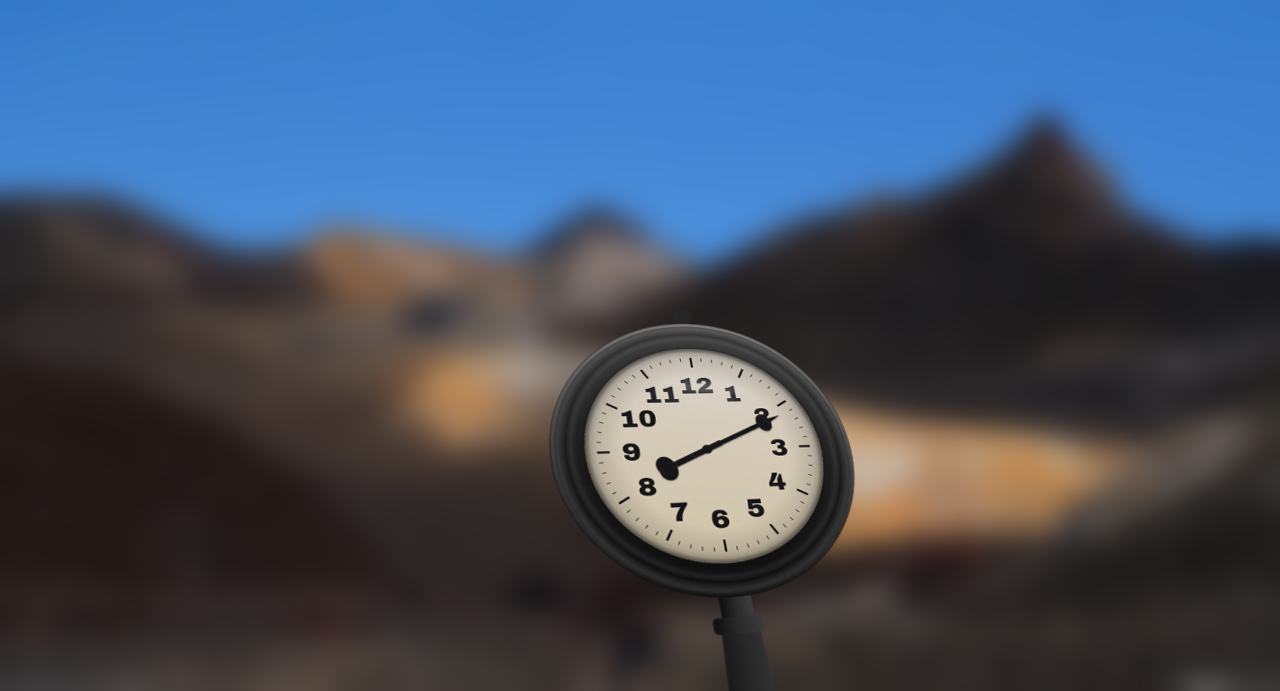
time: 8:11
